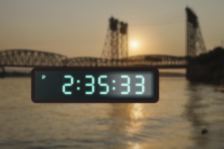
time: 2:35:33
